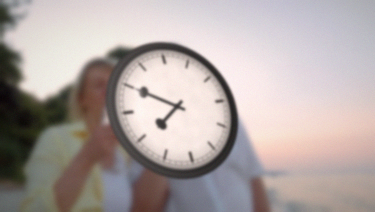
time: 7:50
